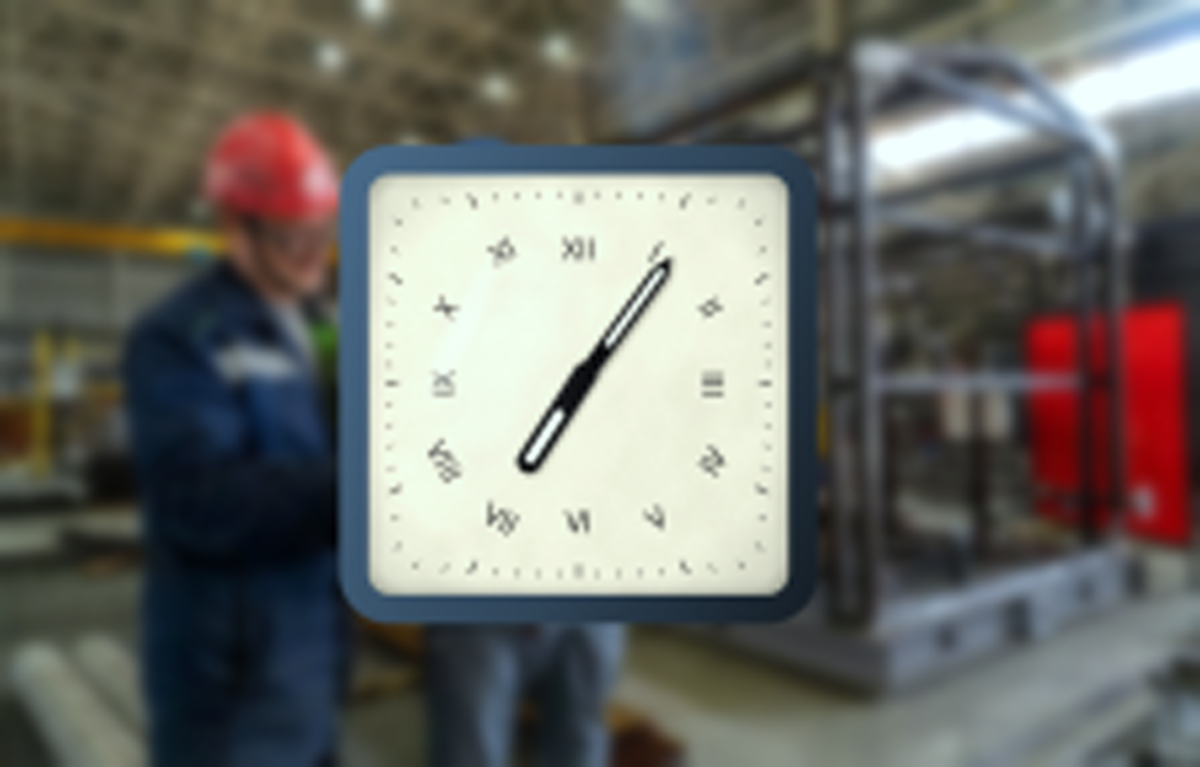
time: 7:06
